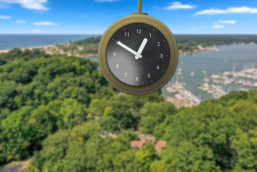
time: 12:50
